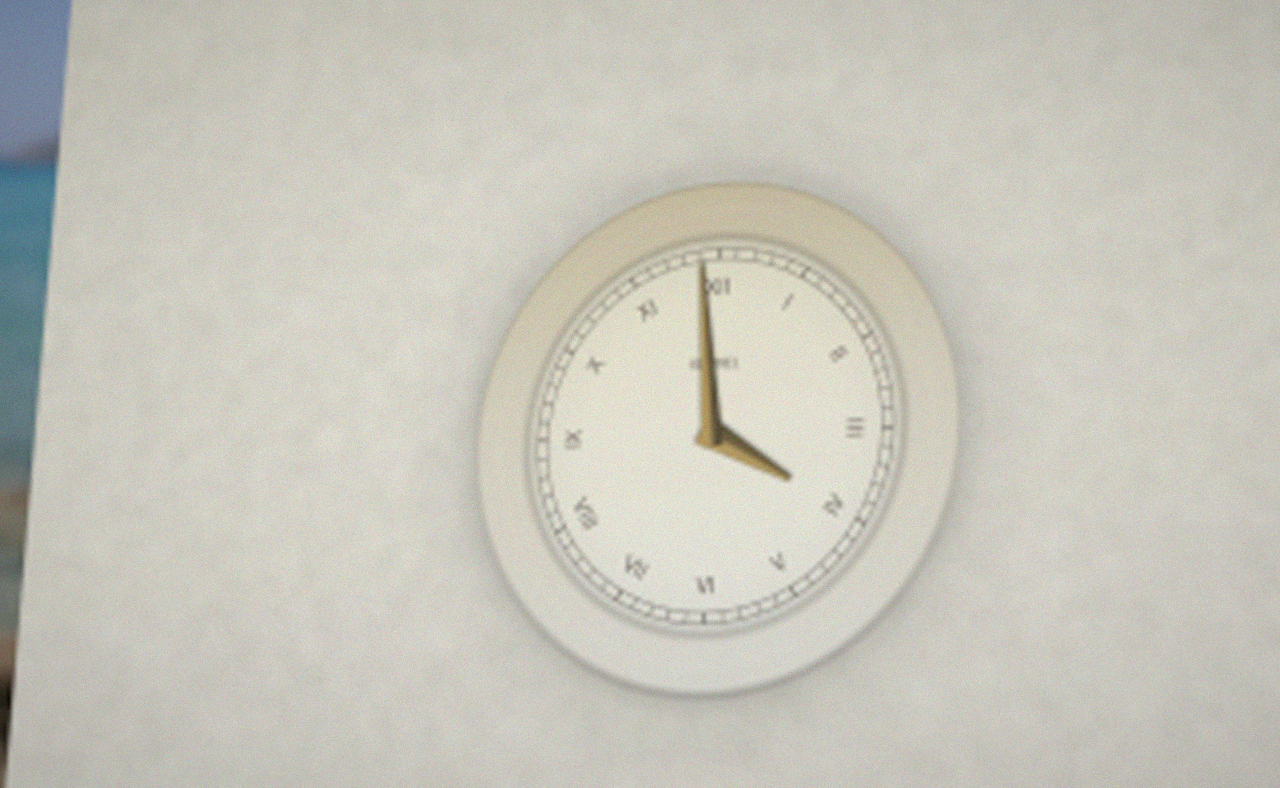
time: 3:59
